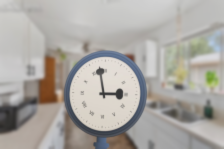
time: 2:58
